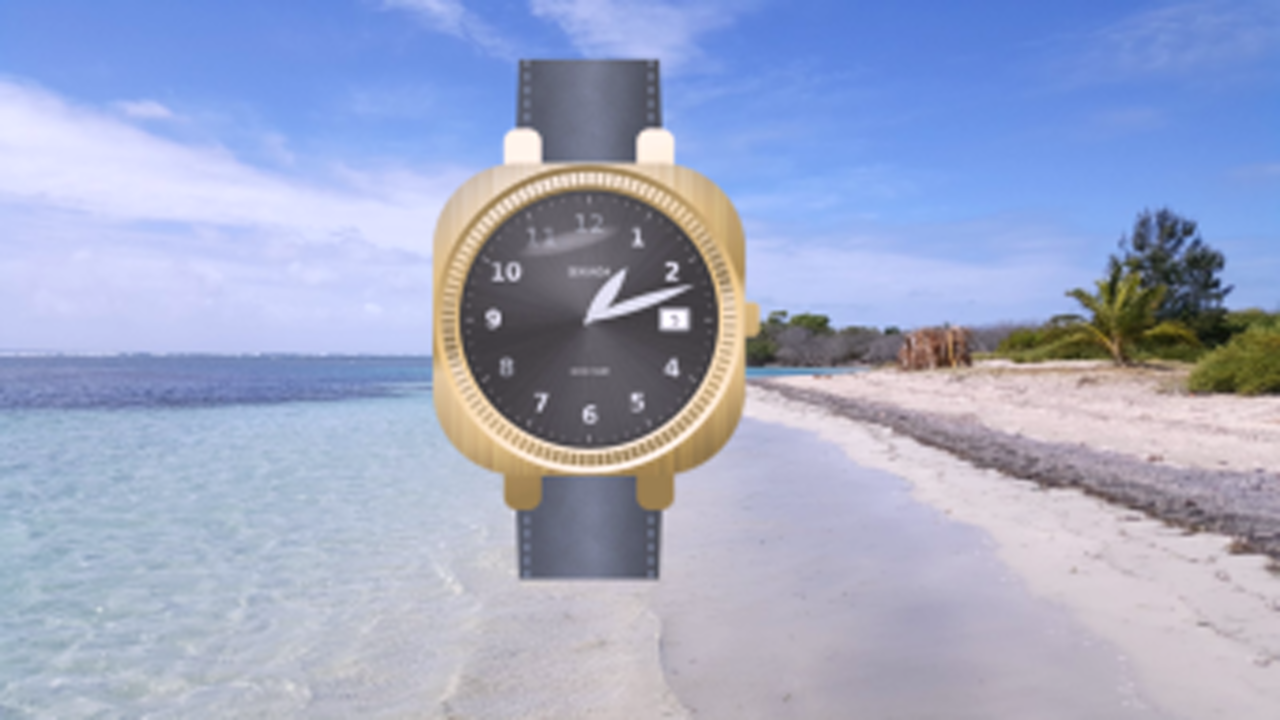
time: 1:12
